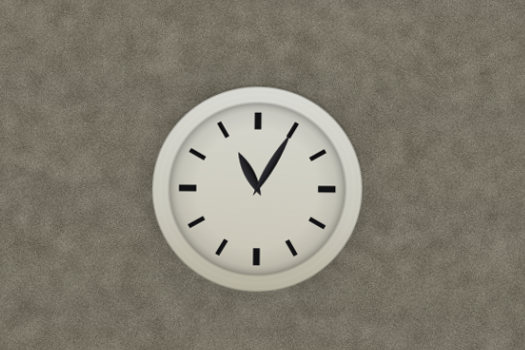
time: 11:05
